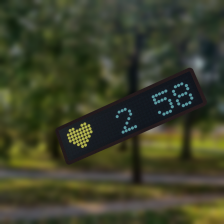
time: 2:58
